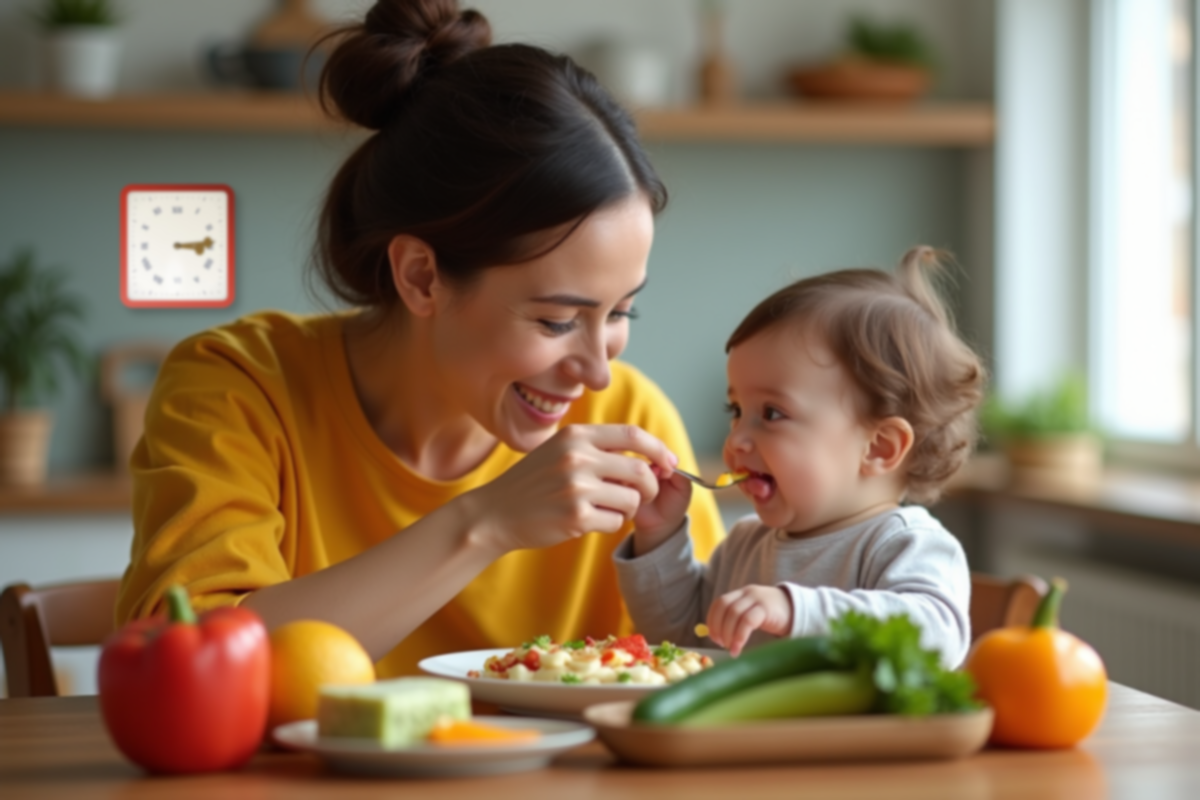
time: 3:14
